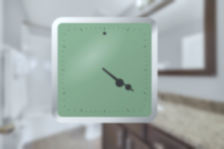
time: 4:21
